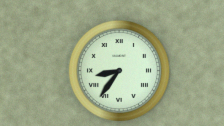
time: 8:36
